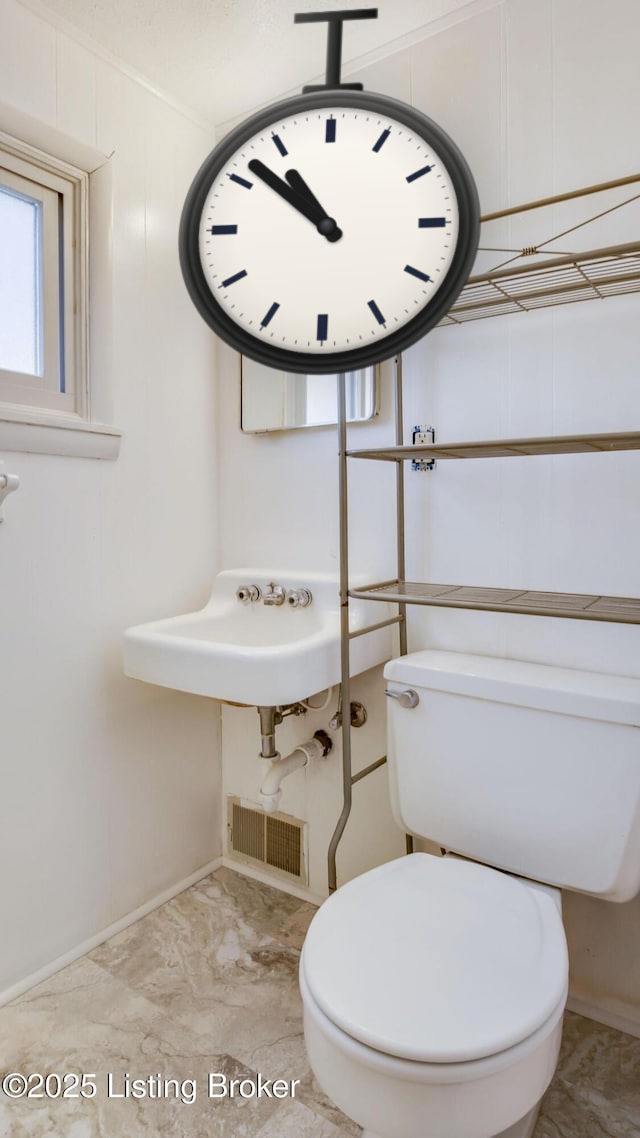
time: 10:52
